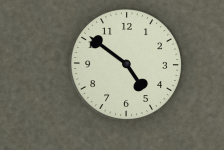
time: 4:51
